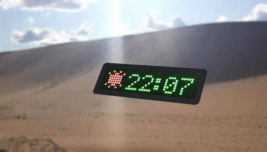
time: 22:07
